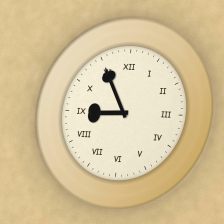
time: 8:55
